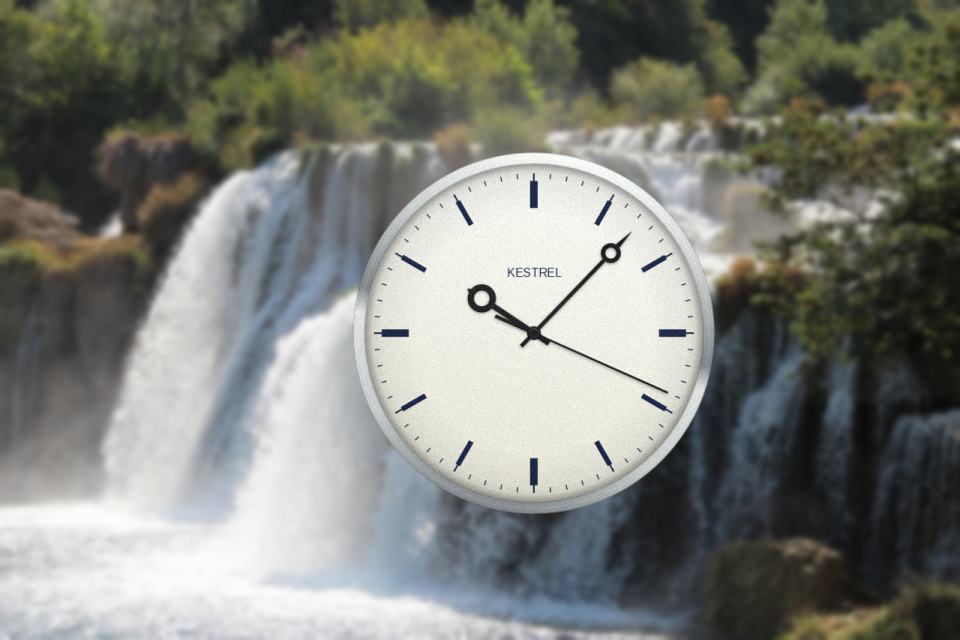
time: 10:07:19
